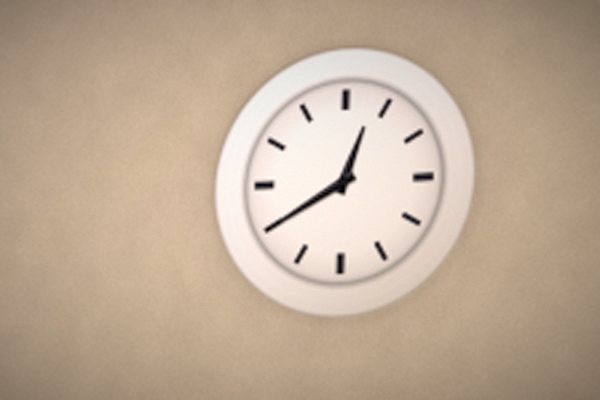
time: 12:40
